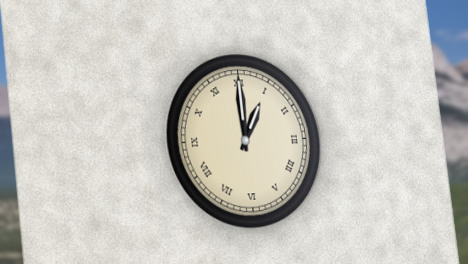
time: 1:00
